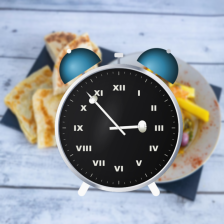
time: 2:53
